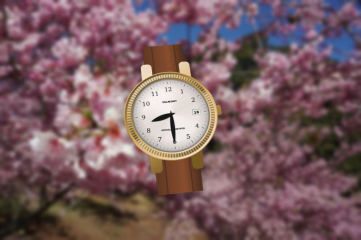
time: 8:30
